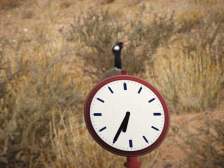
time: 6:35
